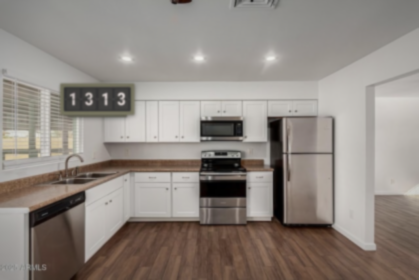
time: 13:13
